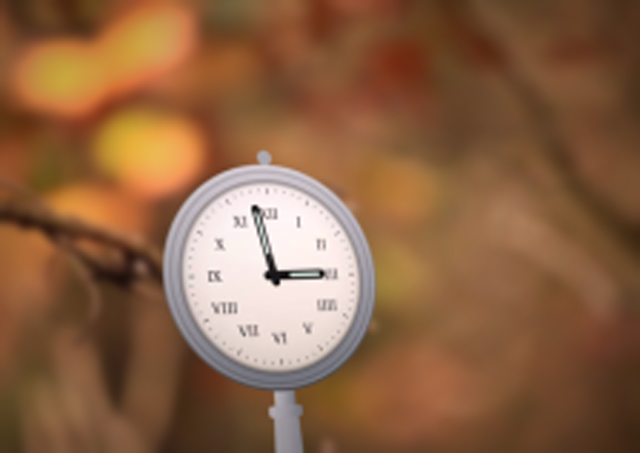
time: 2:58
